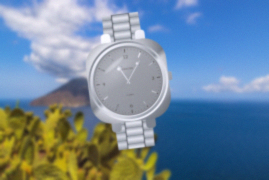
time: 11:06
